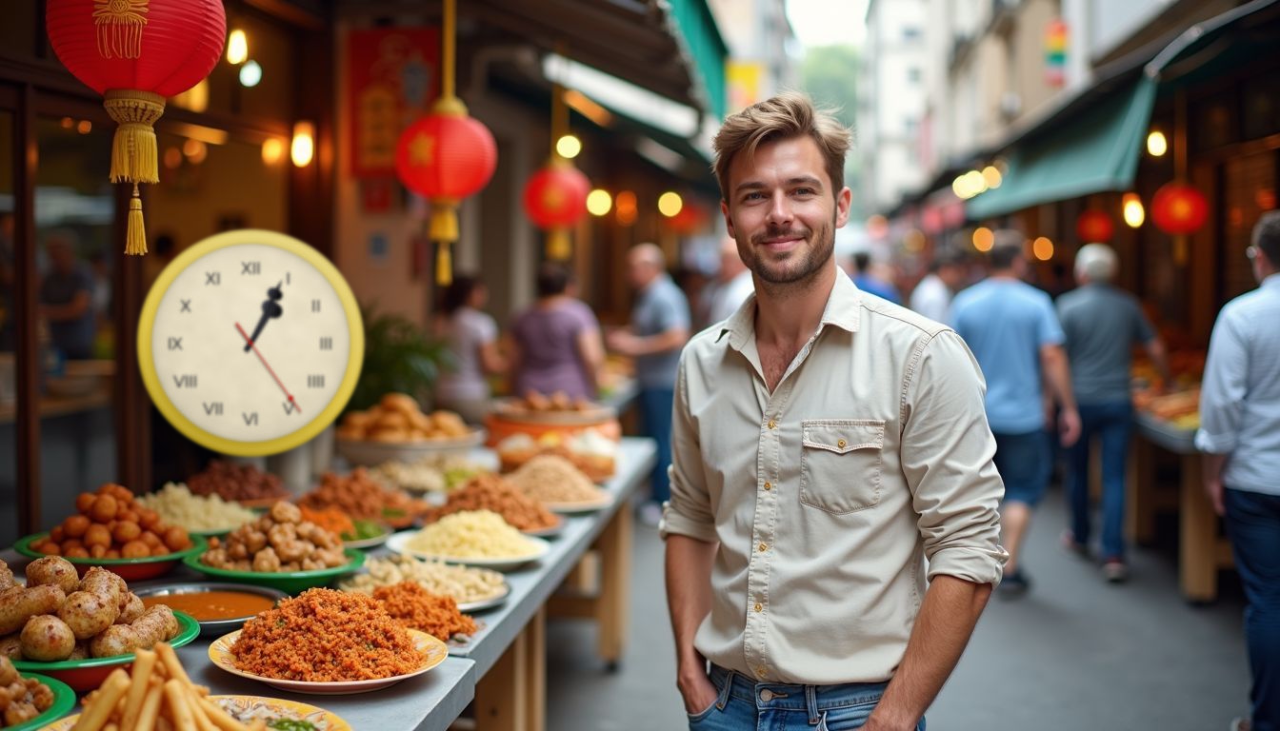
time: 1:04:24
